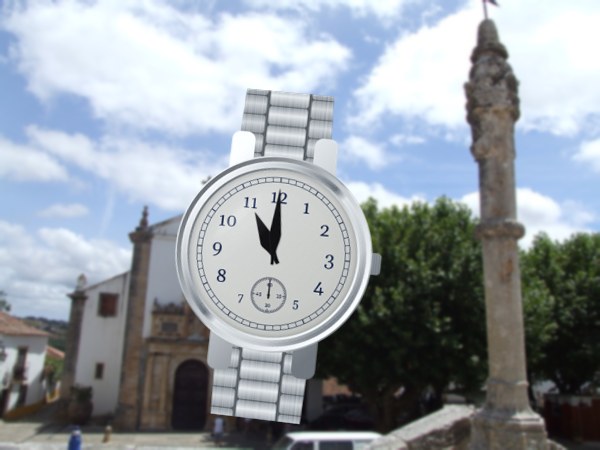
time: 11:00
